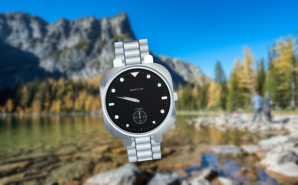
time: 9:48
